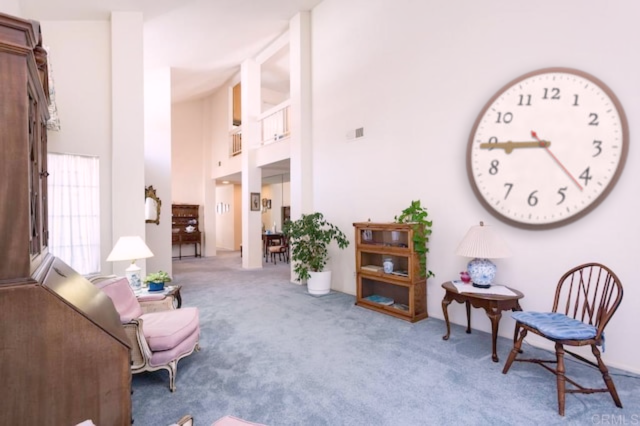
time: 8:44:22
